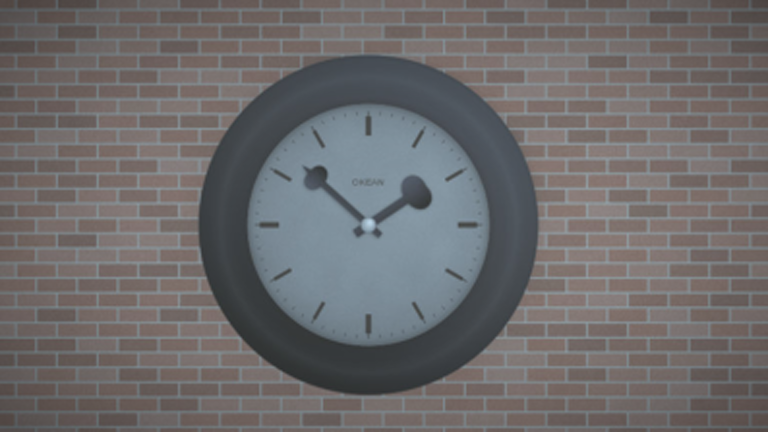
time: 1:52
